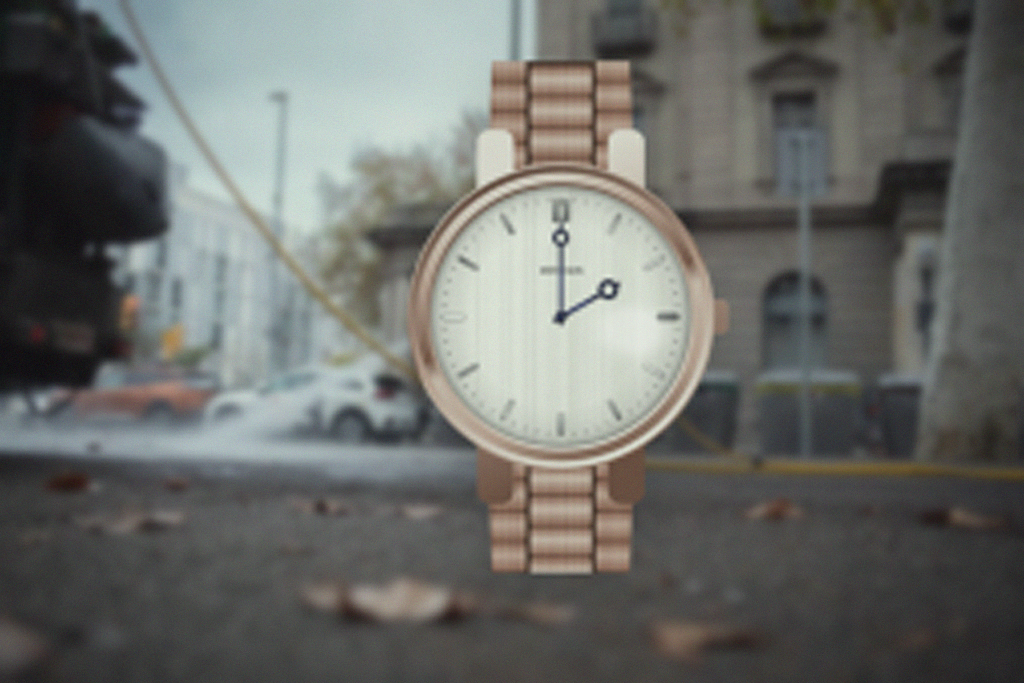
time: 2:00
